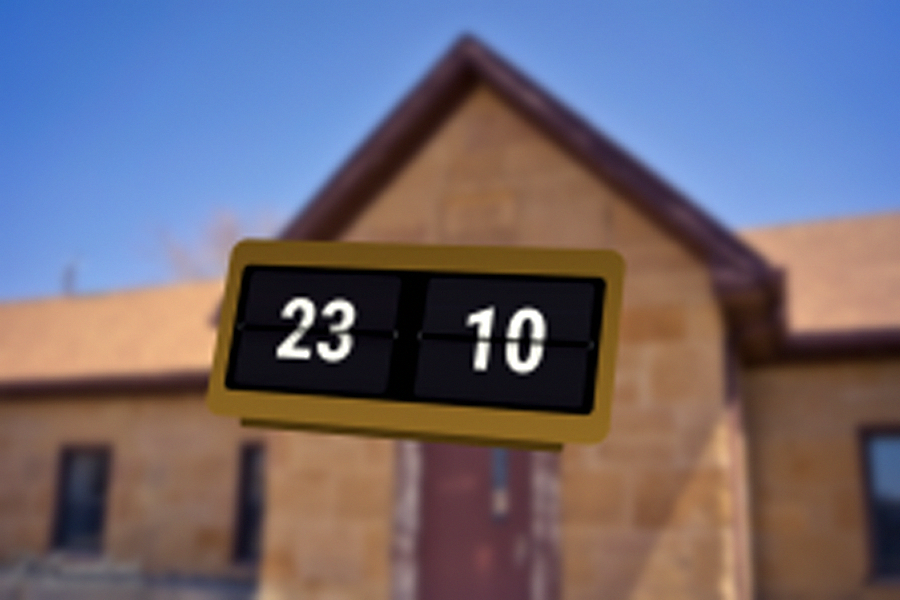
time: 23:10
